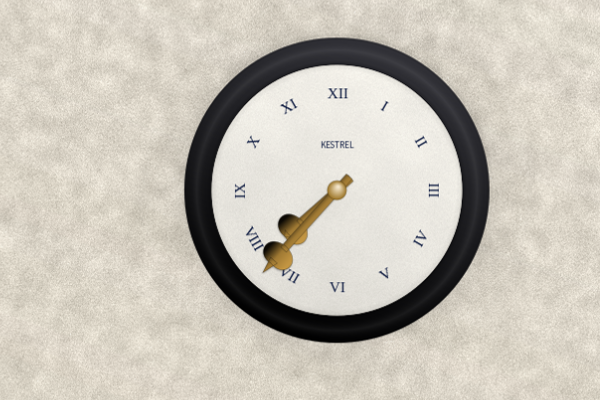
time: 7:37
